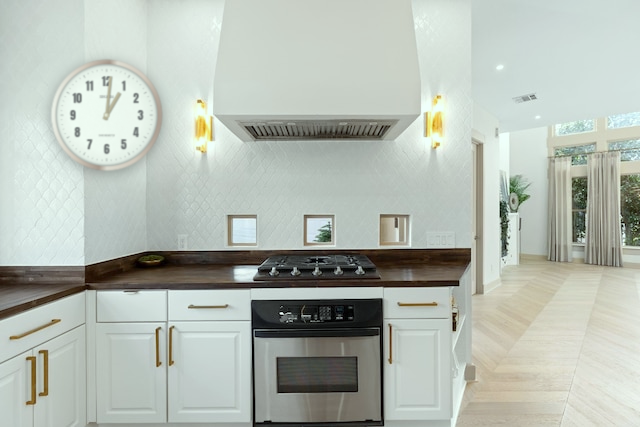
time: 1:01
